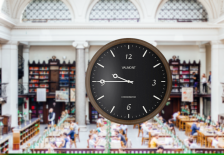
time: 9:45
